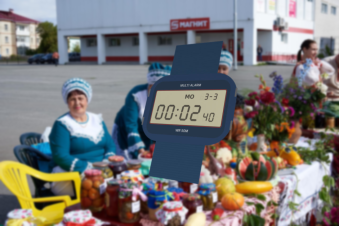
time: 0:02:40
